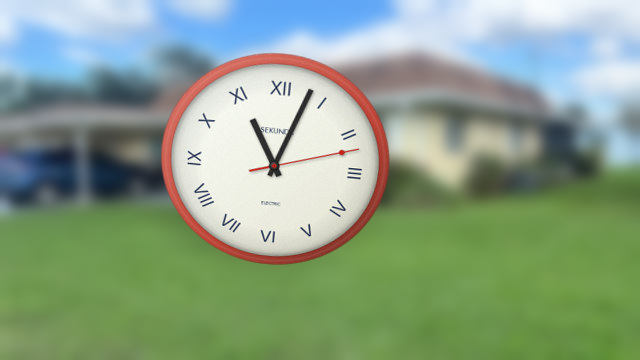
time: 11:03:12
